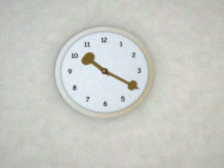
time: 10:20
